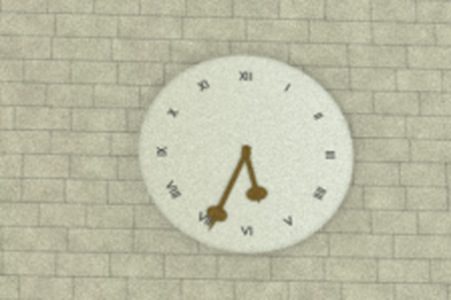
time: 5:34
